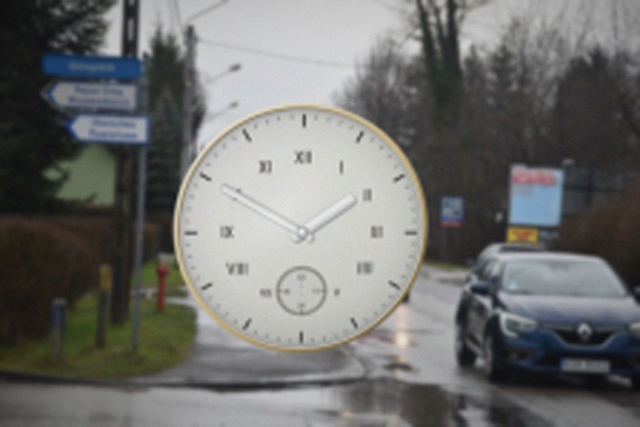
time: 1:50
